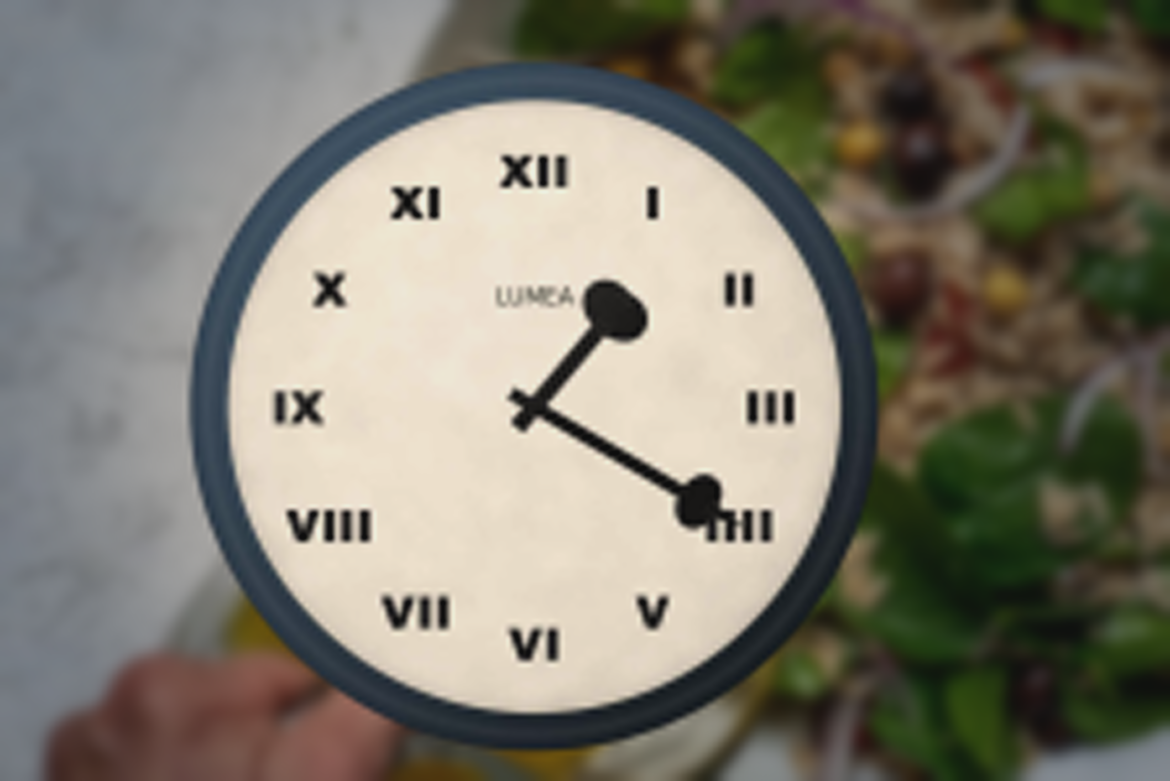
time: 1:20
